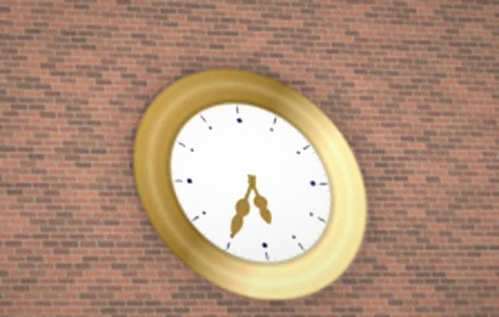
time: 5:35
